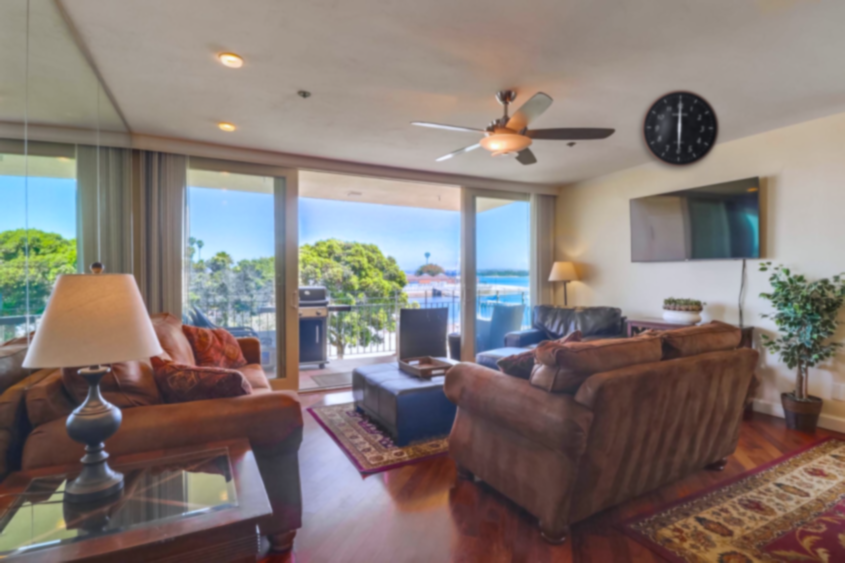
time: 6:00
